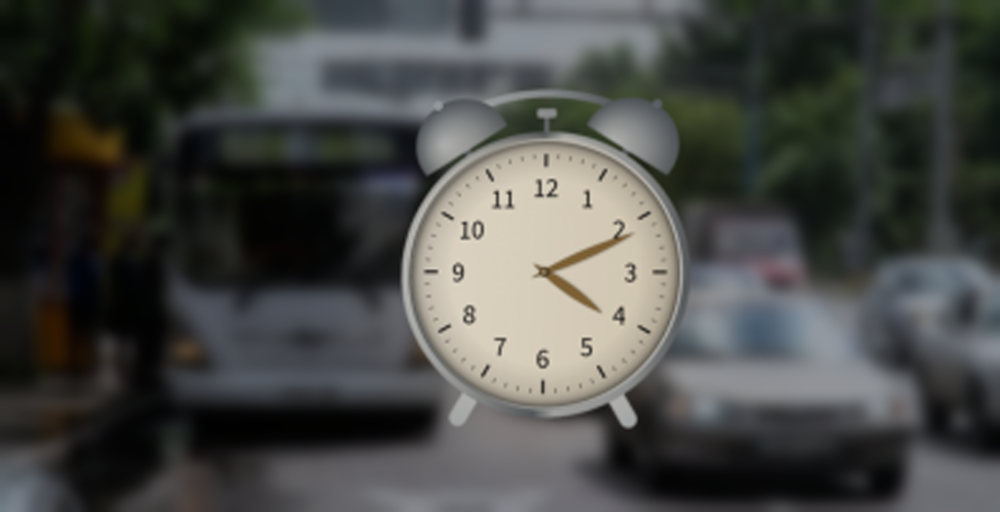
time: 4:11
